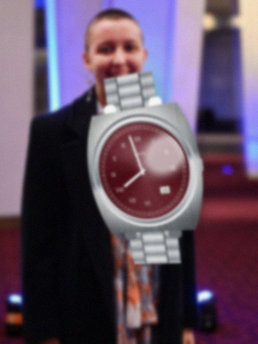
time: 7:58
